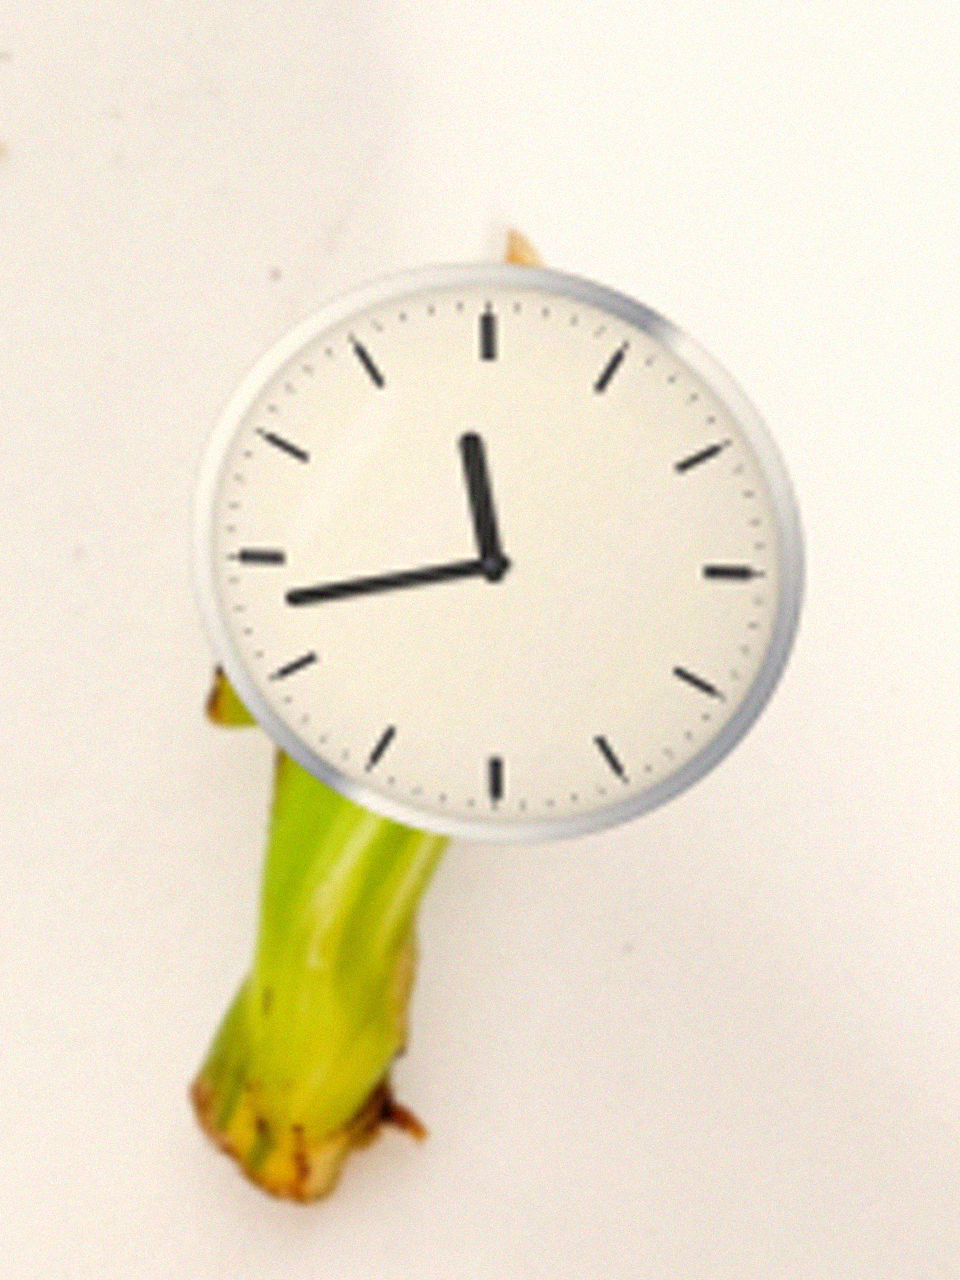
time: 11:43
